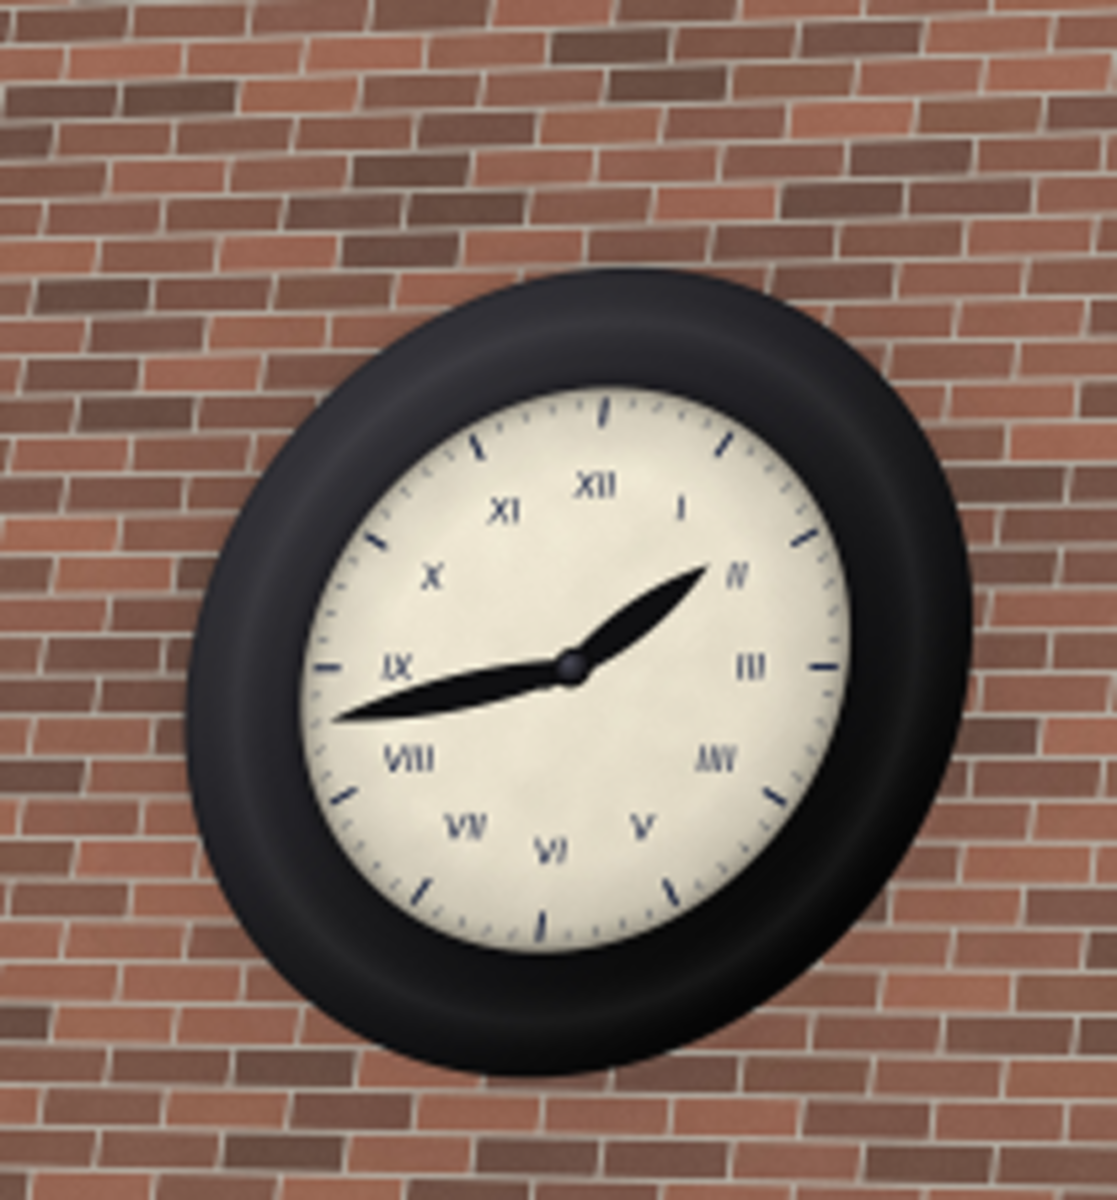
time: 1:43
